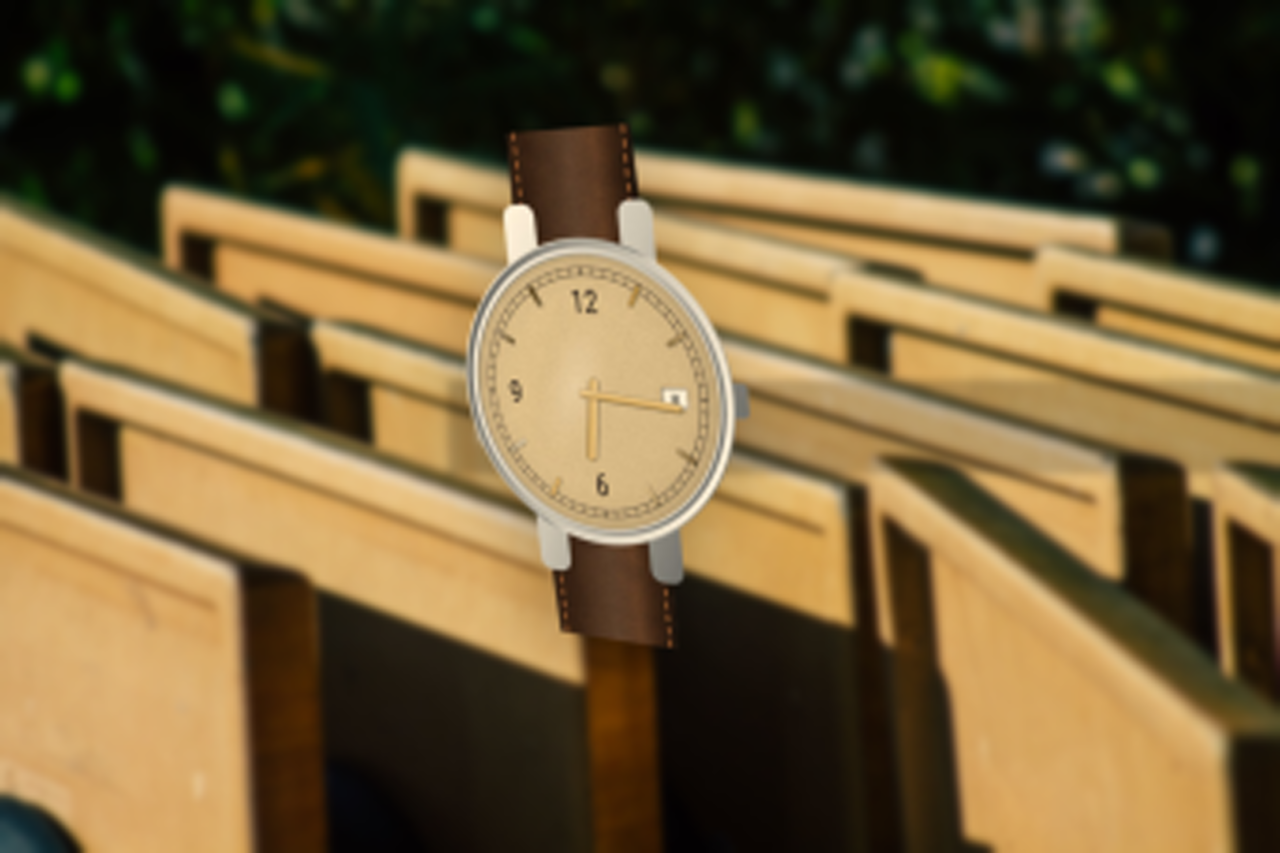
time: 6:16
